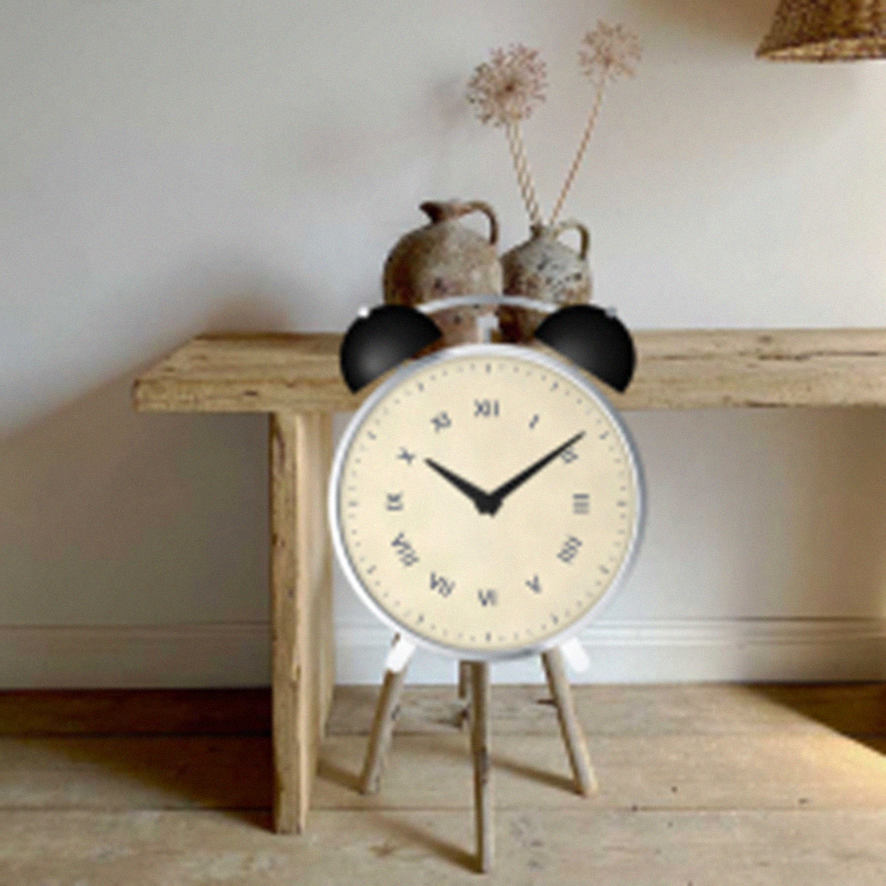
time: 10:09
